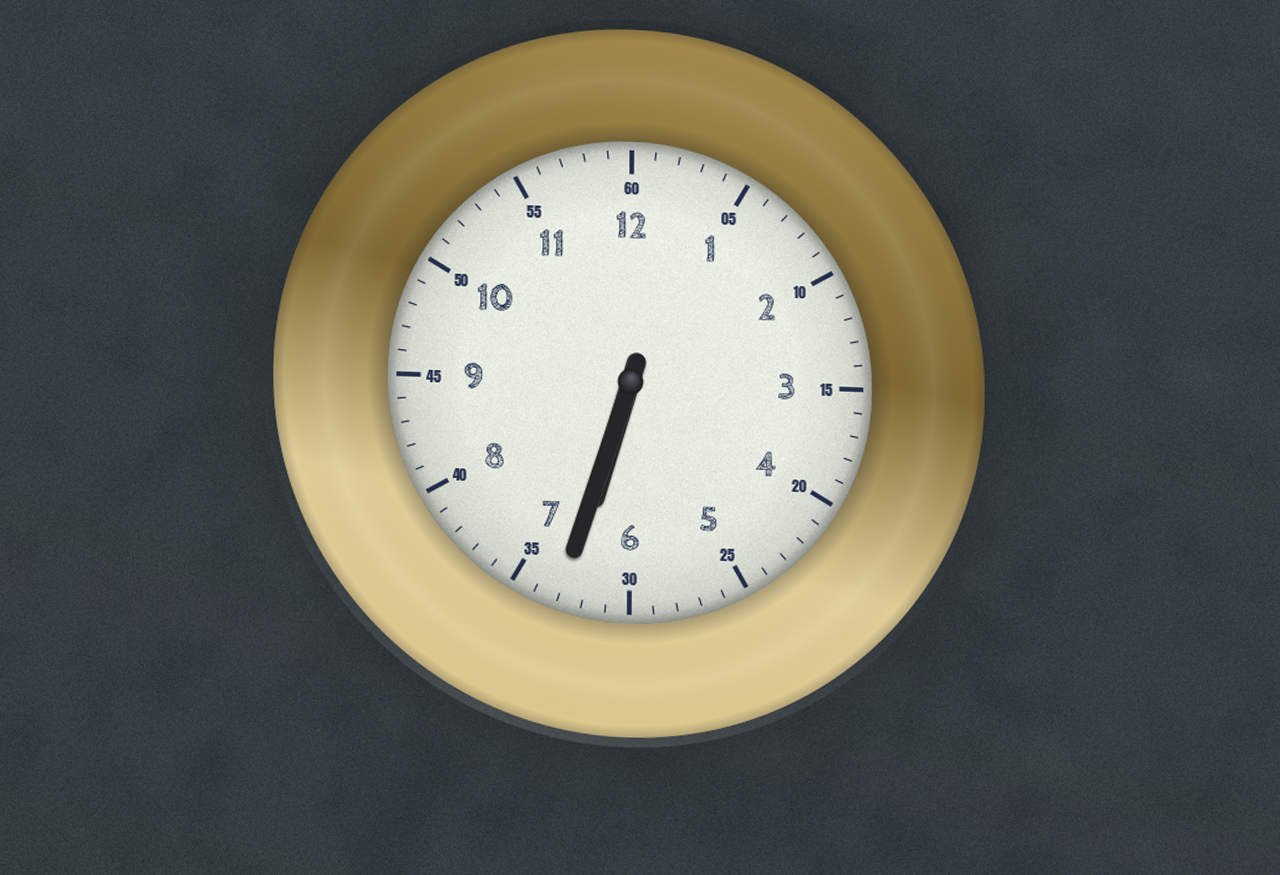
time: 6:33
